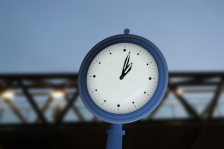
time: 1:02
